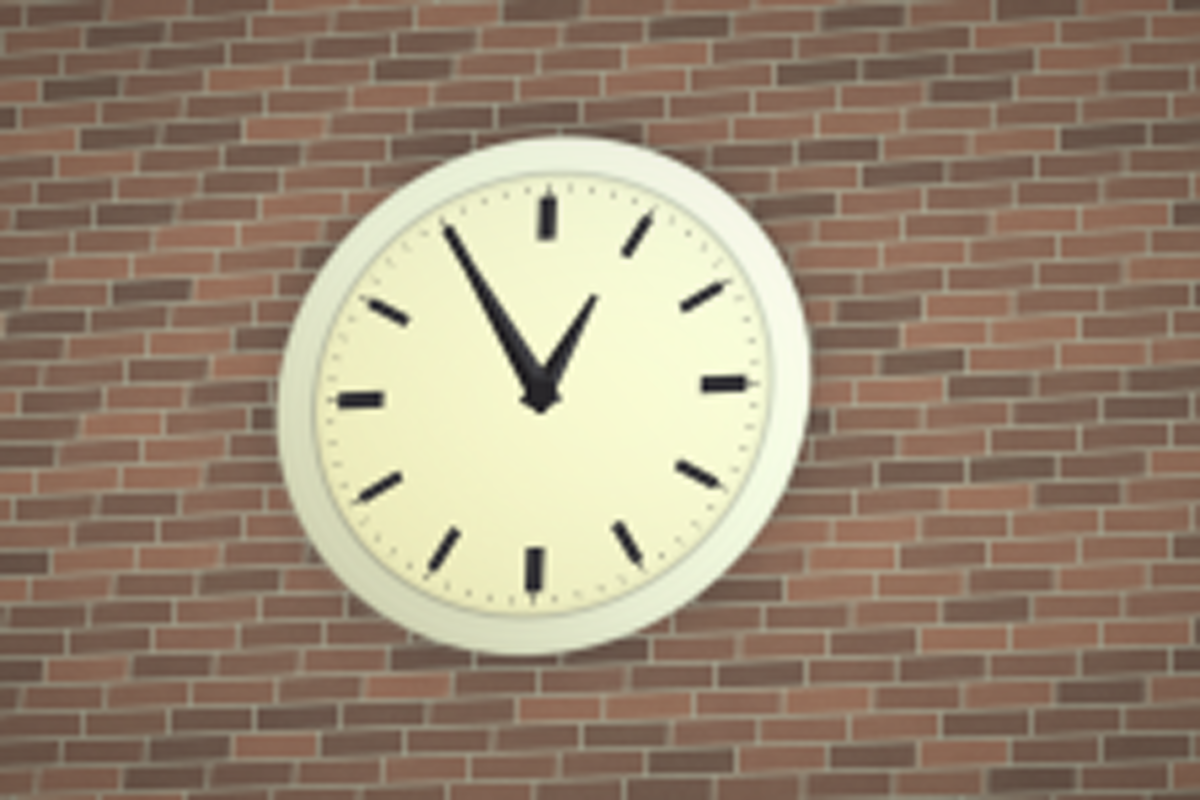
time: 12:55
